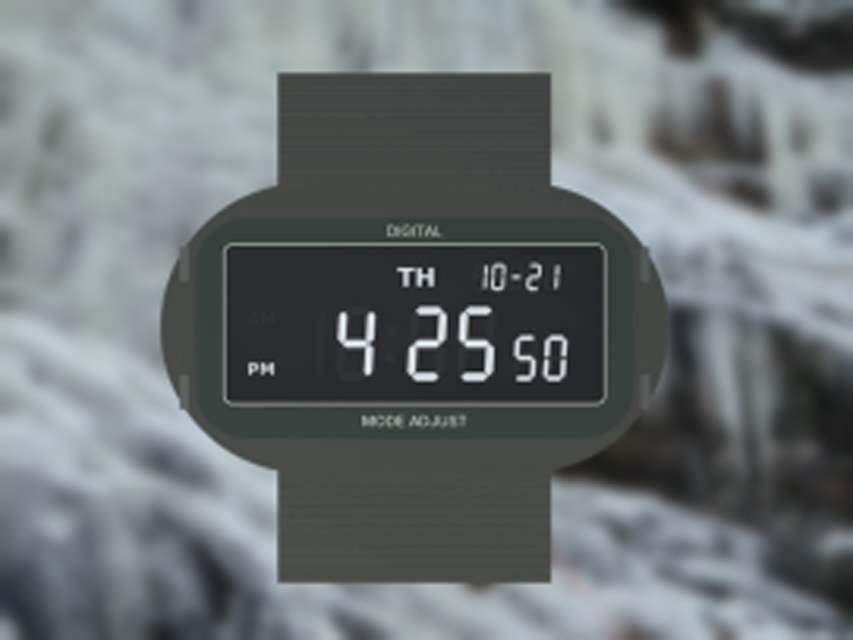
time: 4:25:50
